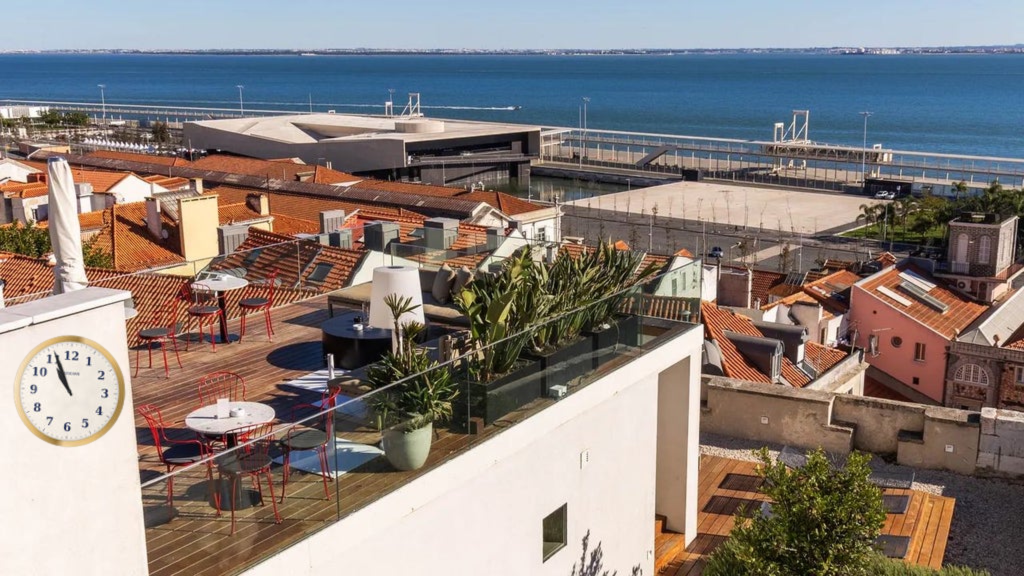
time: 10:56
